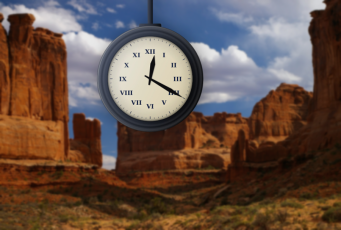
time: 12:20
